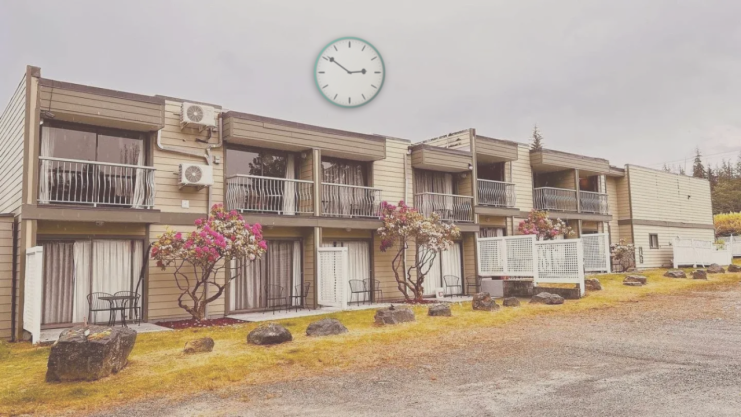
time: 2:51
